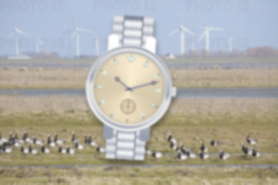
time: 10:12
